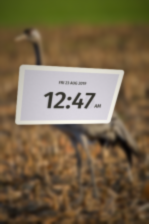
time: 12:47
